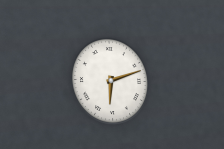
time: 6:12
